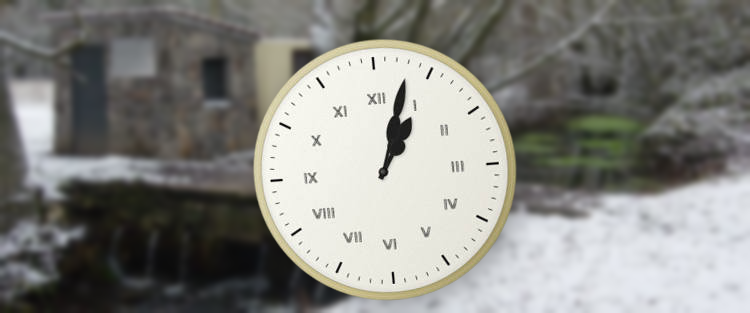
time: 1:03
